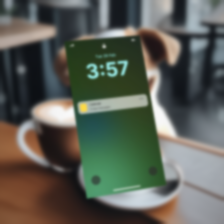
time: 3:57
